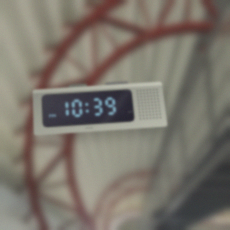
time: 10:39
